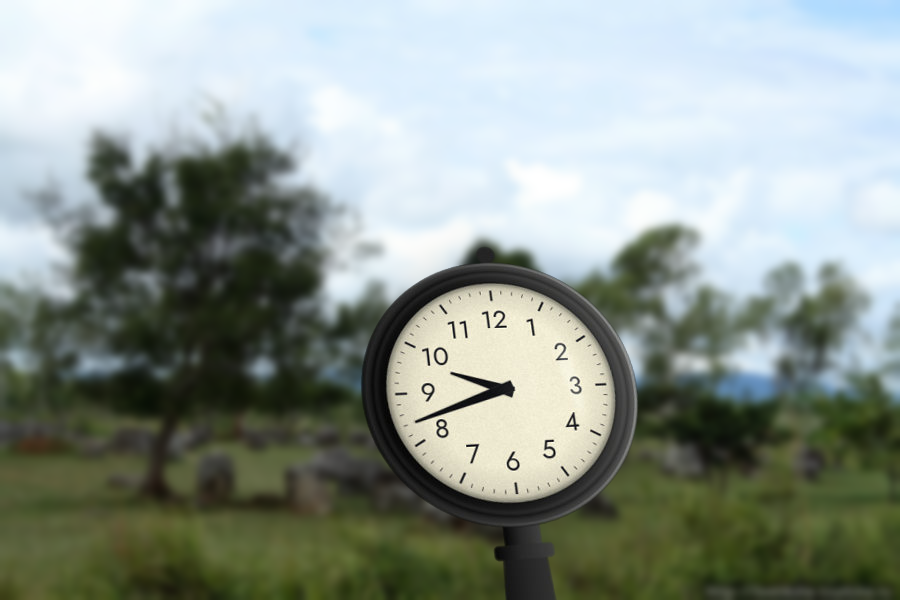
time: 9:42
